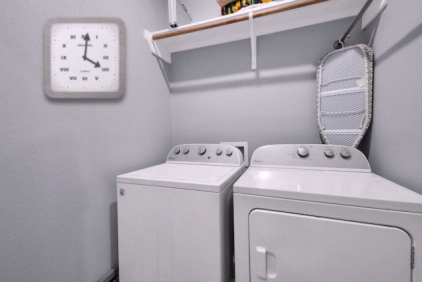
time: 4:01
